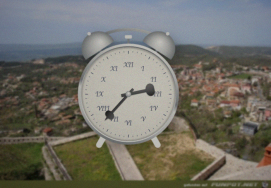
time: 2:37
